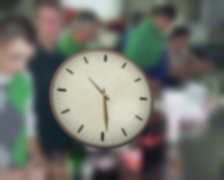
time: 10:29
